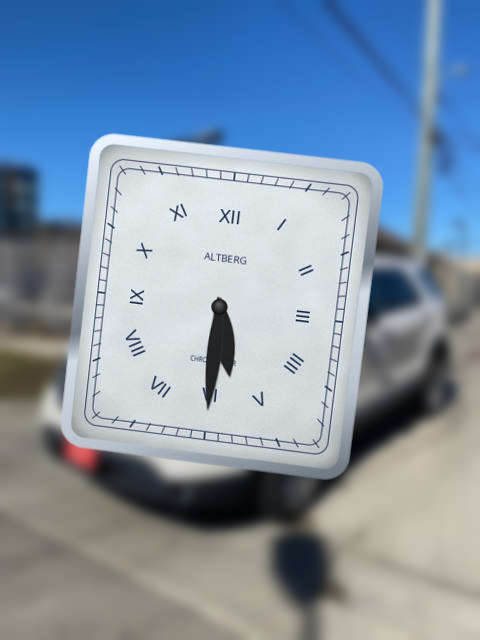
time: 5:30
